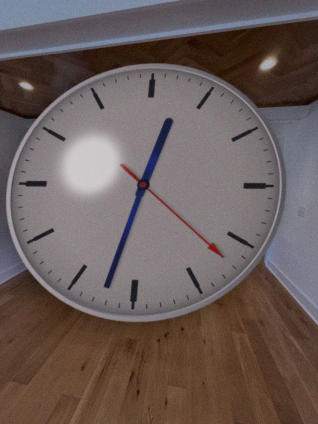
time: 12:32:22
